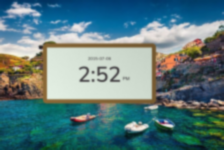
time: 2:52
